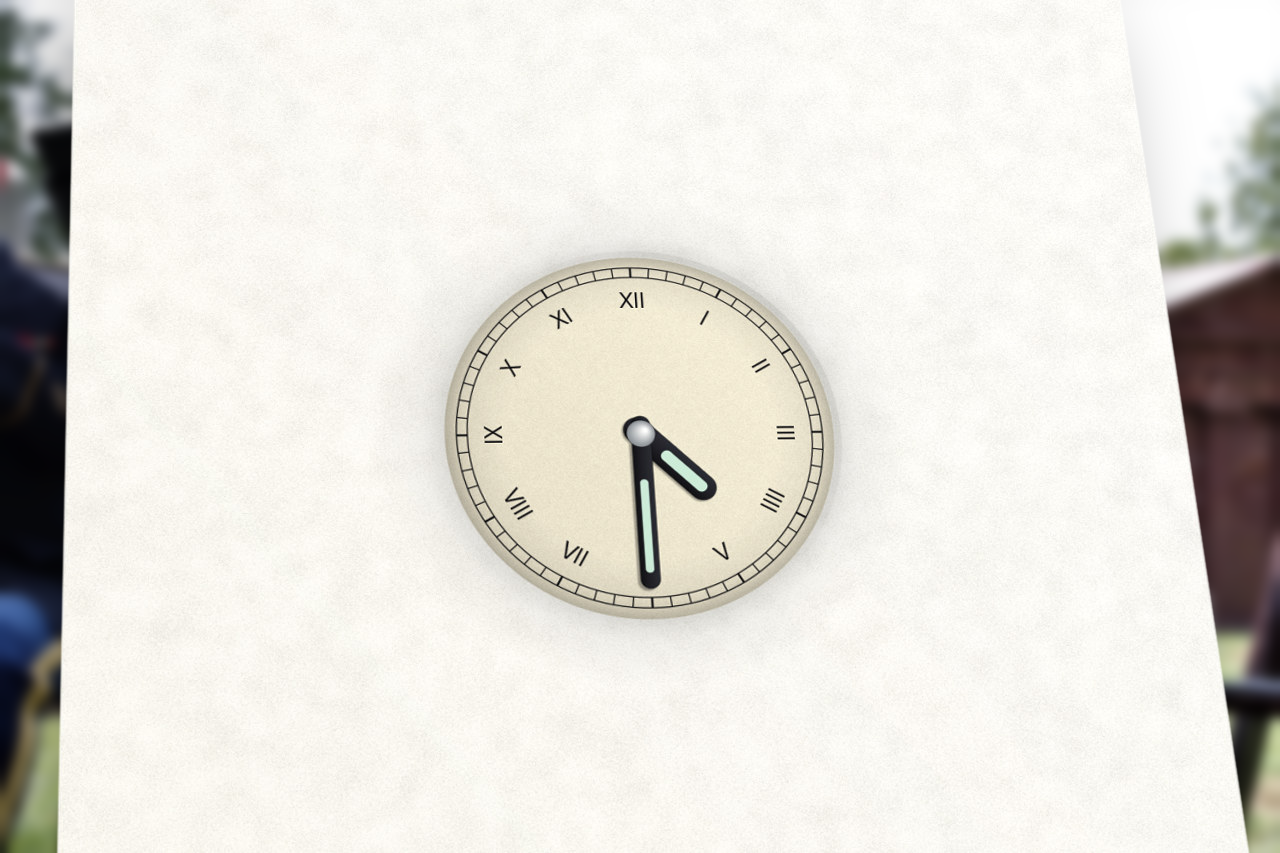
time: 4:30
